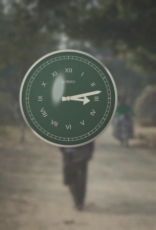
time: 3:13
